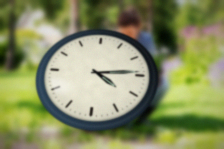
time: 4:14
